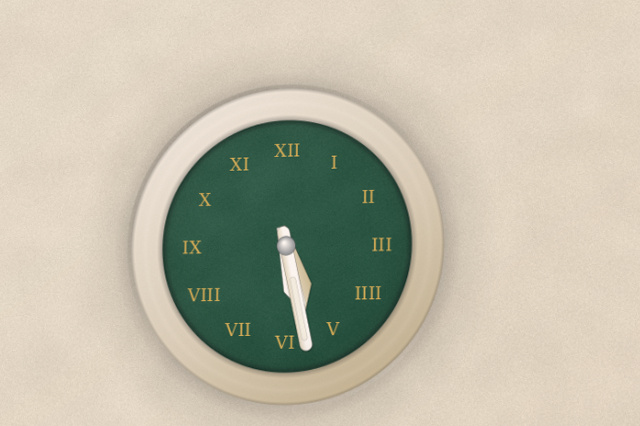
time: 5:28
